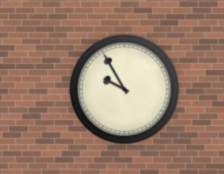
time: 9:55
